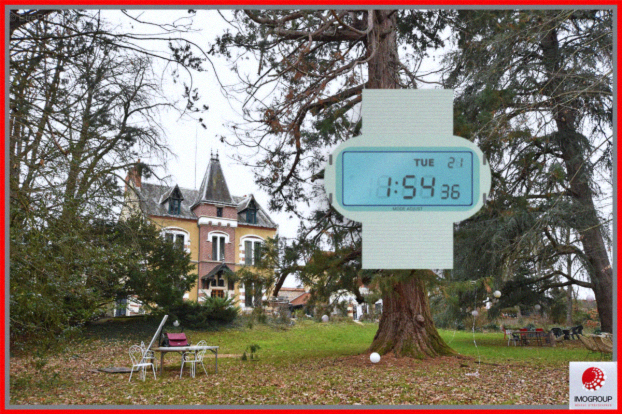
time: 1:54:36
